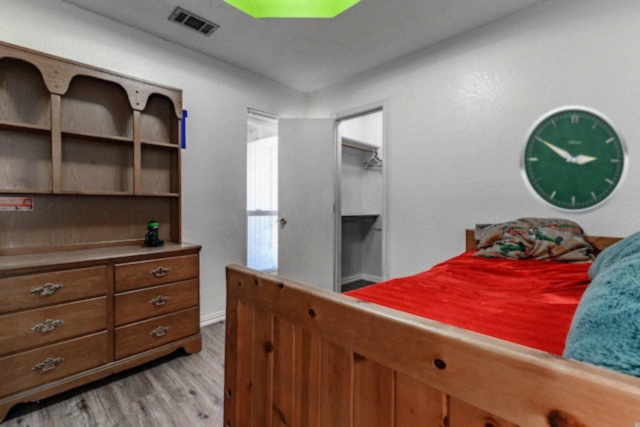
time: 2:50
